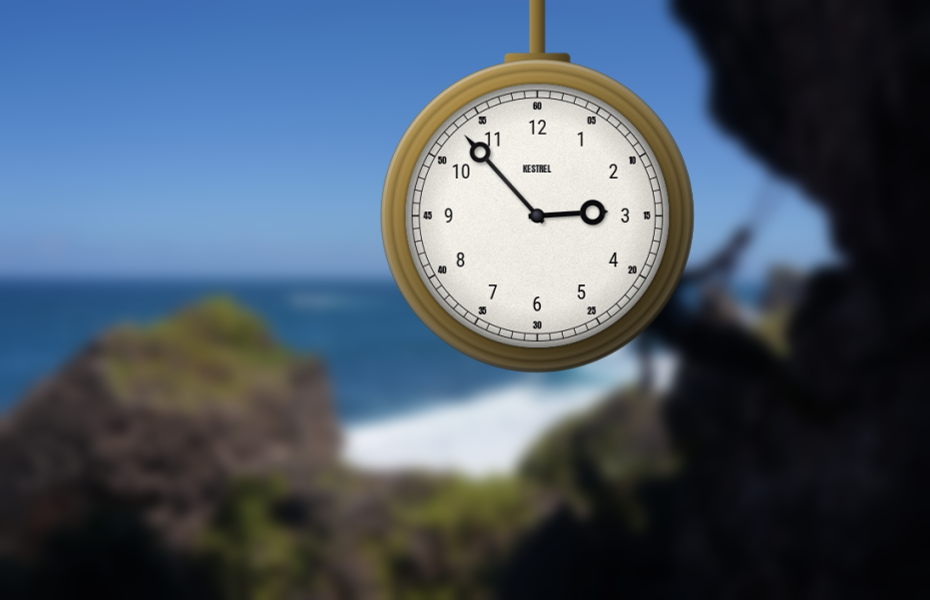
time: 2:53
